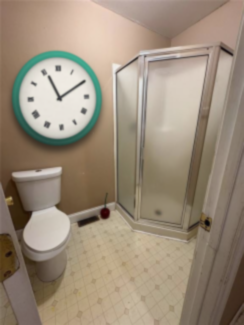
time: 11:10
